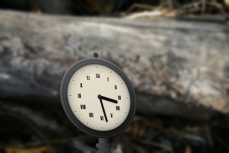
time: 3:28
